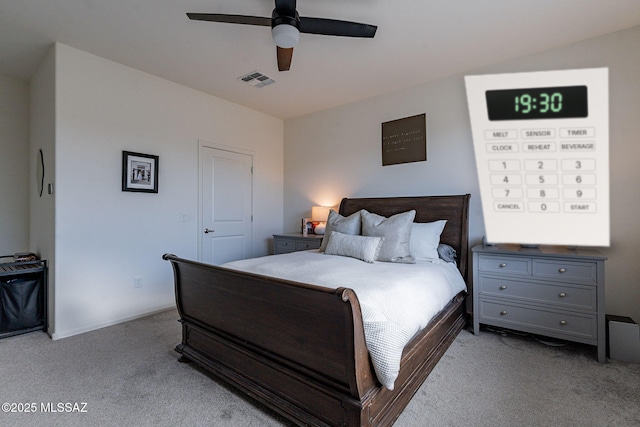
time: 19:30
